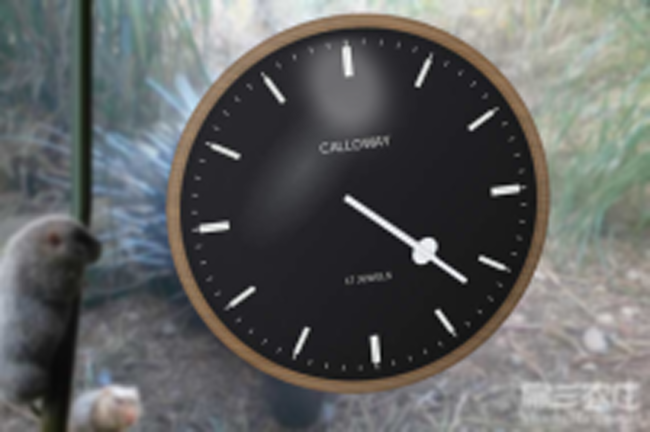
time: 4:22
